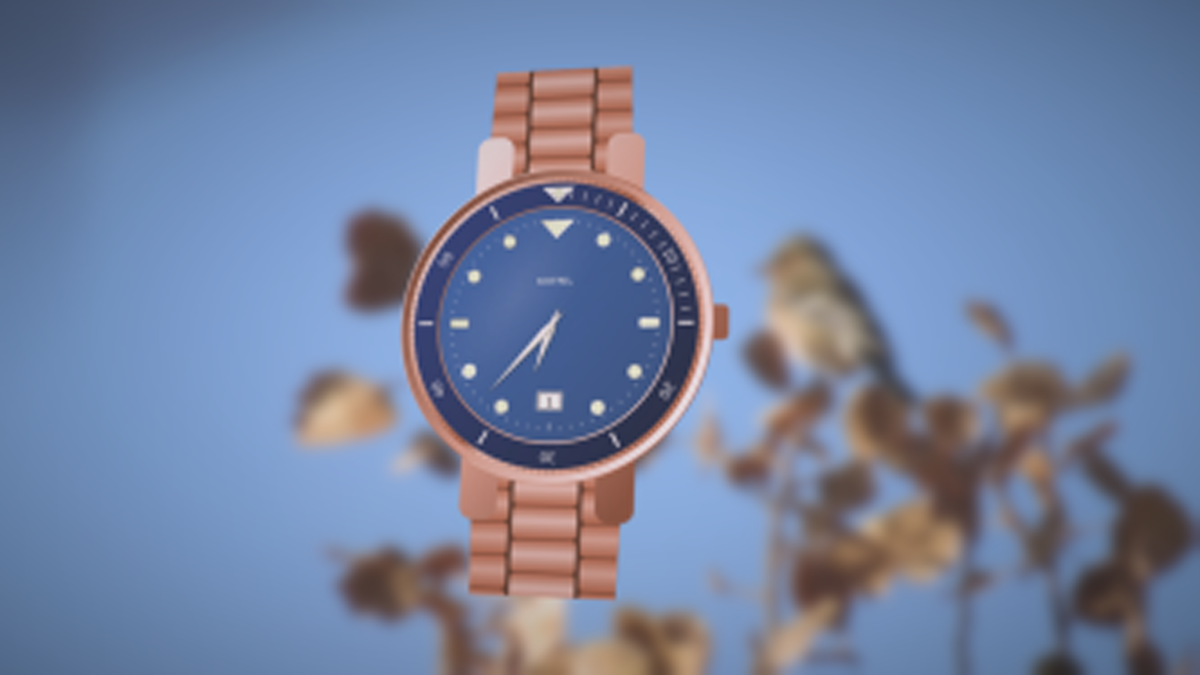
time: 6:37
